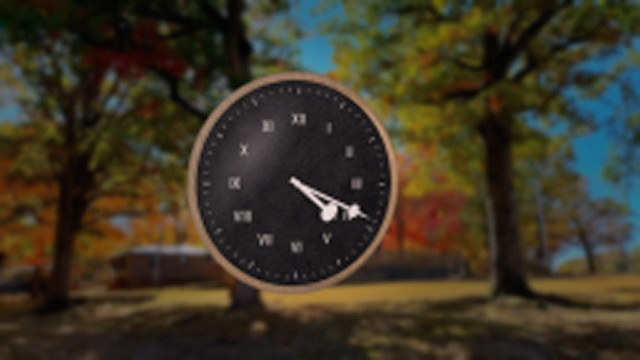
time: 4:19
